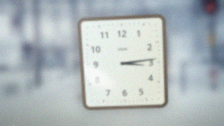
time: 3:14
